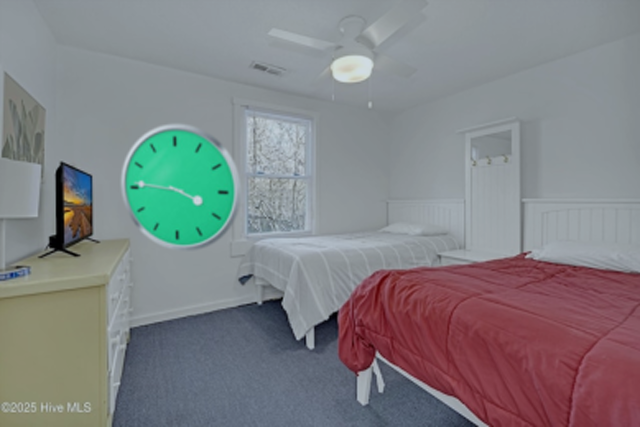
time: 3:46
